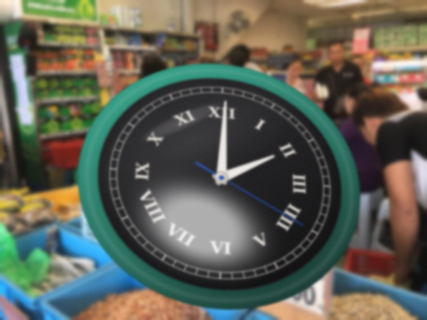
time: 2:00:20
